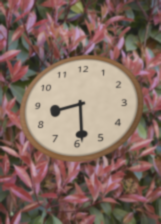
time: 8:29
